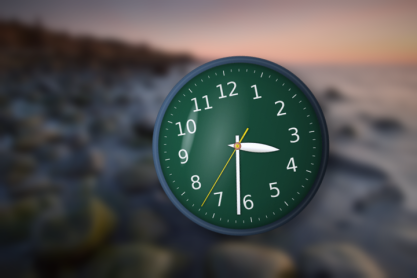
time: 3:31:37
